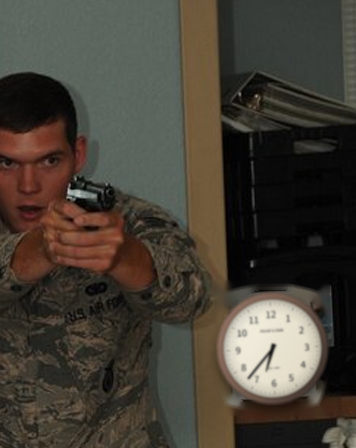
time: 6:37
